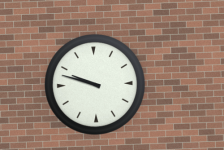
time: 9:48
